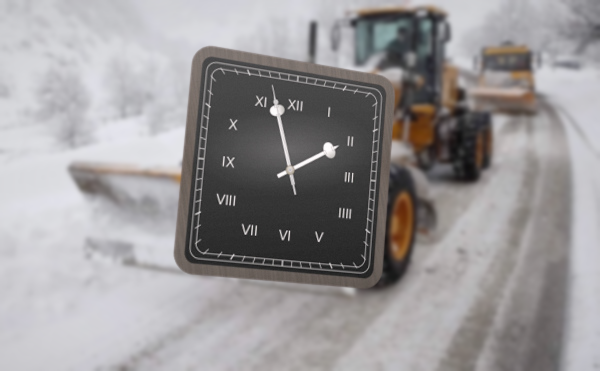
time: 1:56:57
